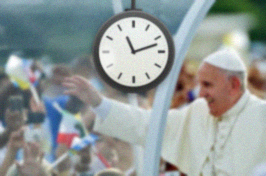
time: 11:12
